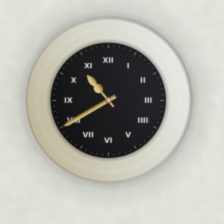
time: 10:40
